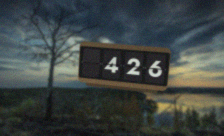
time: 4:26
